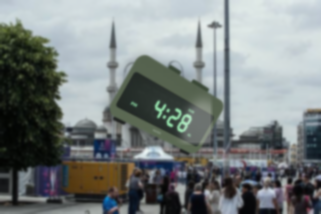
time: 4:28
